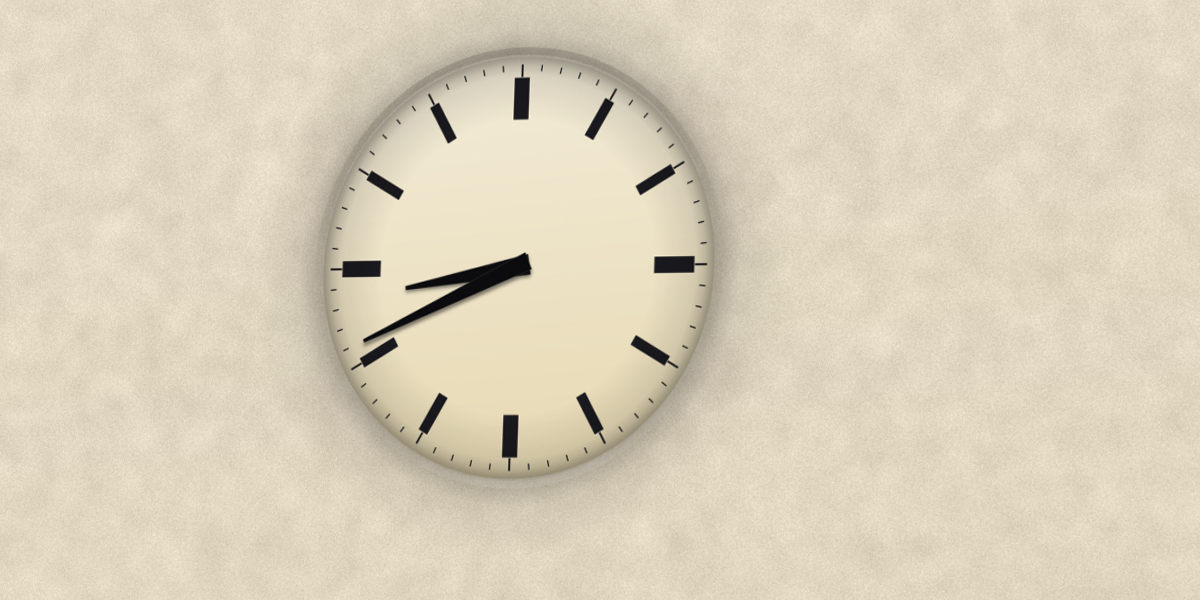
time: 8:41
